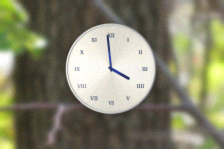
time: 3:59
